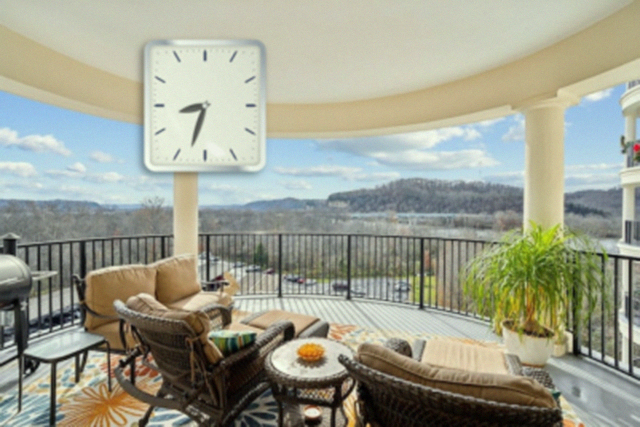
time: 8:33
